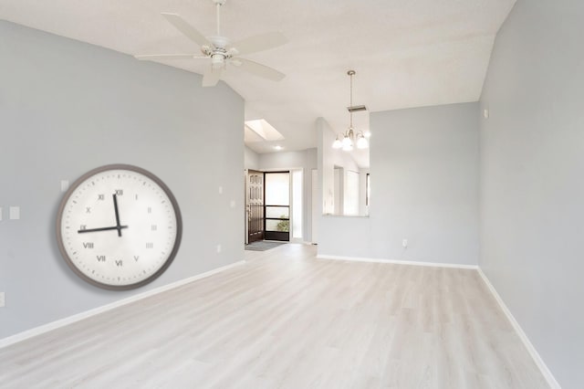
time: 11:44
